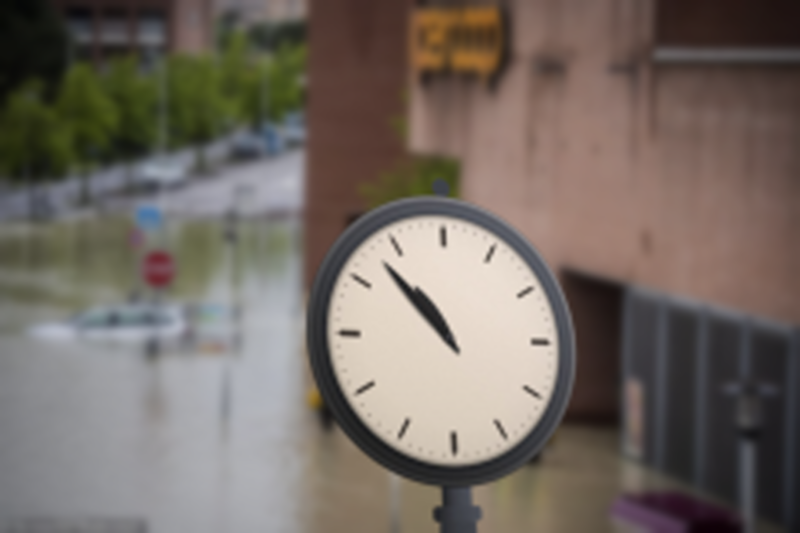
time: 10:53
